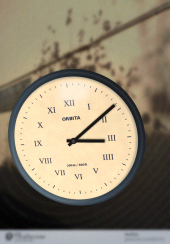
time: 3:09
